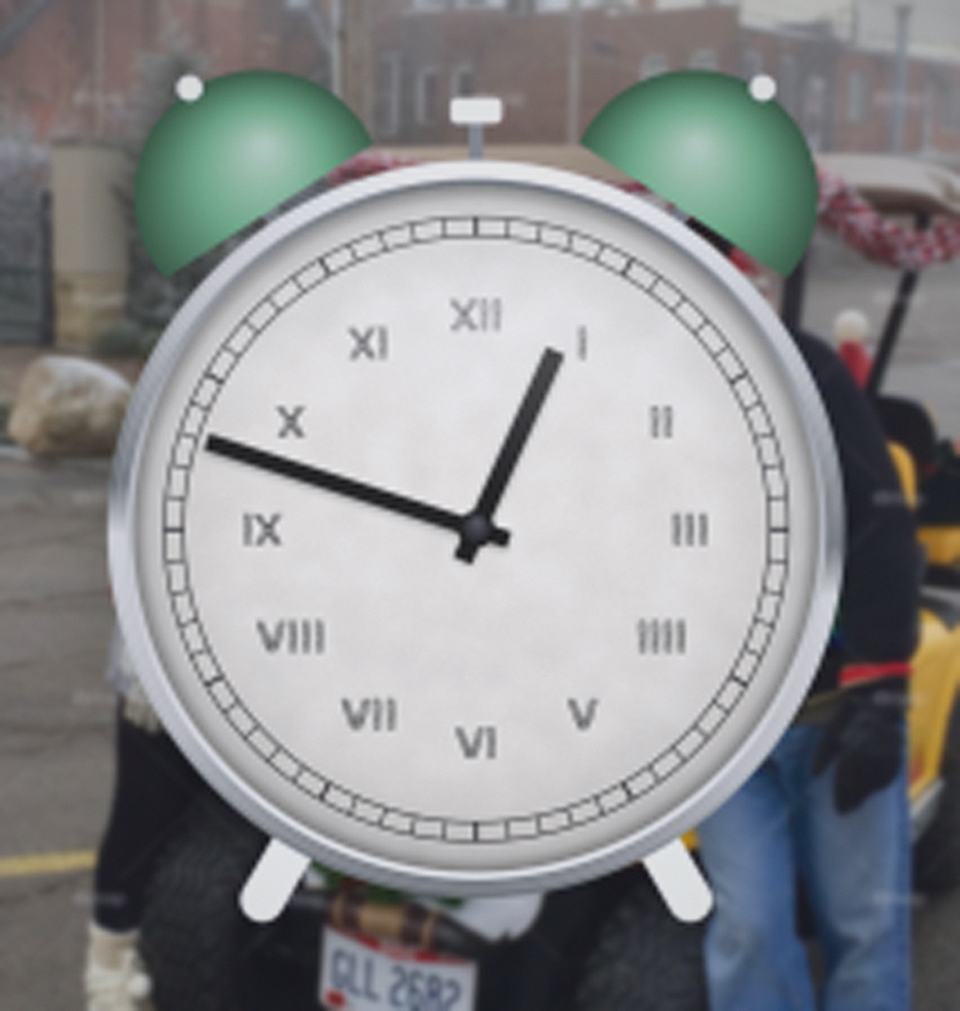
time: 12:48
